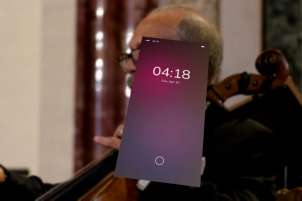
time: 4:18
